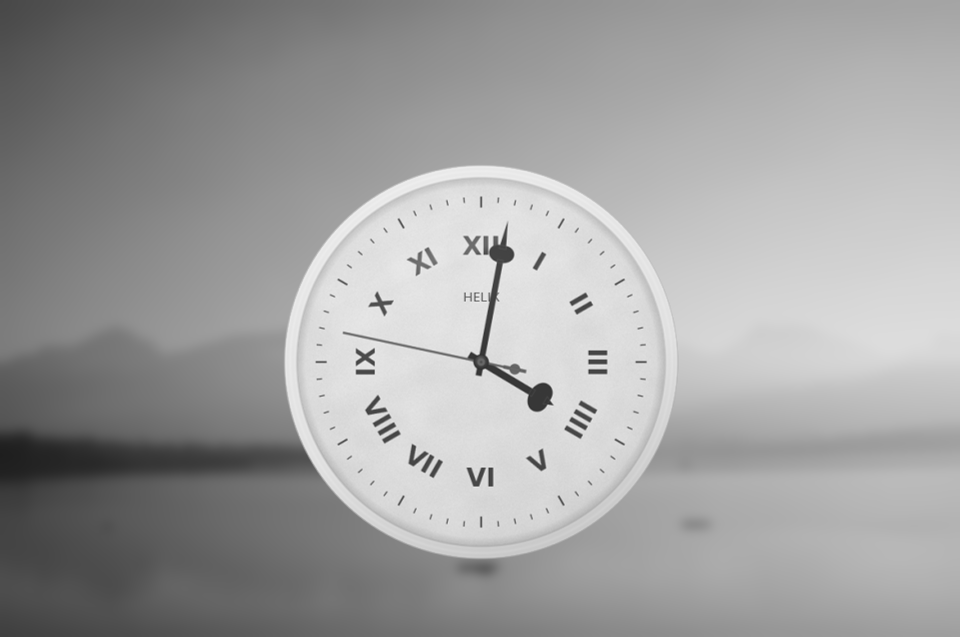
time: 4:01:47
